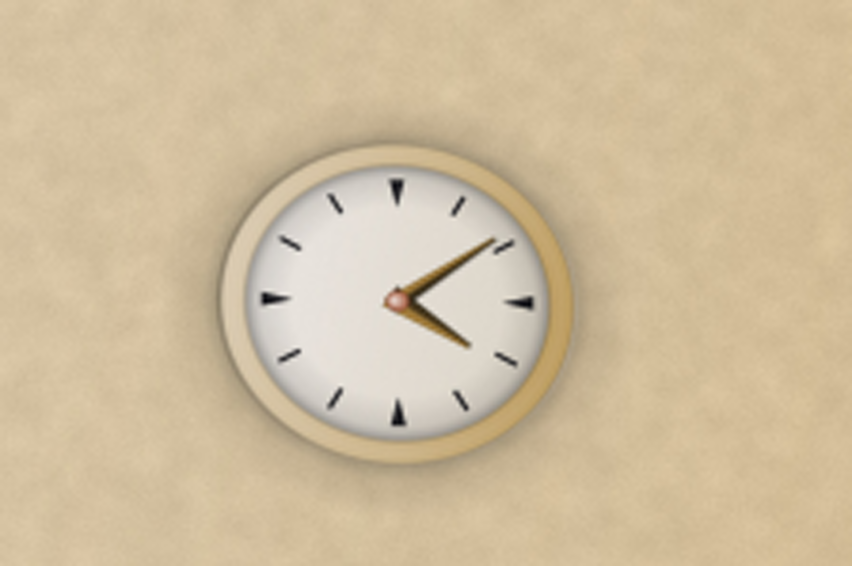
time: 4:09
